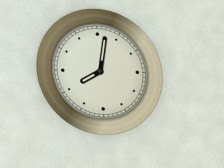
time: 8:02
